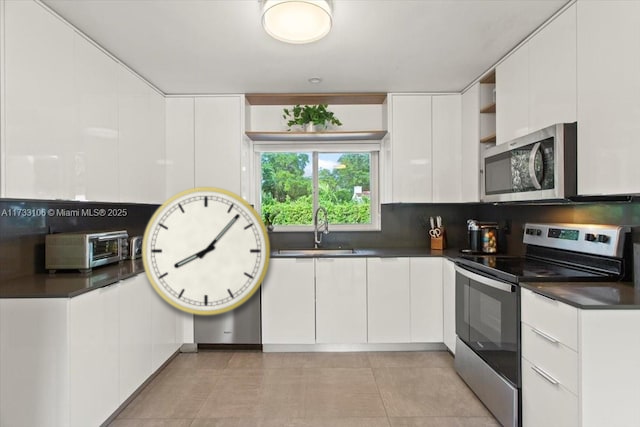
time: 8:07
